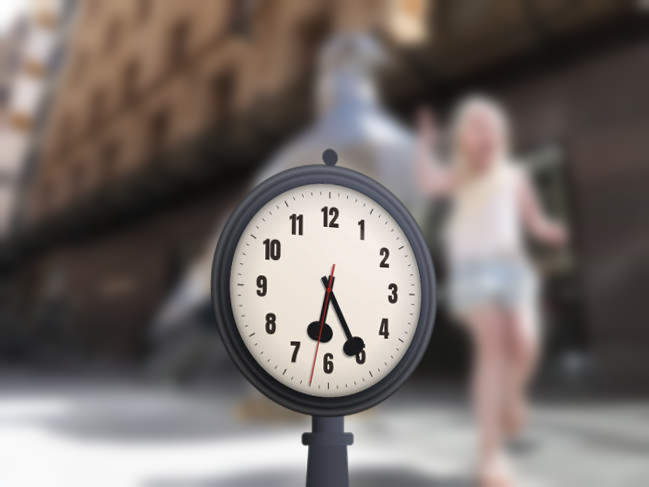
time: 6:25:32
